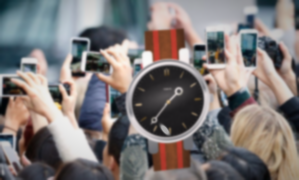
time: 1:37
